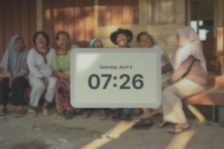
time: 7:26
